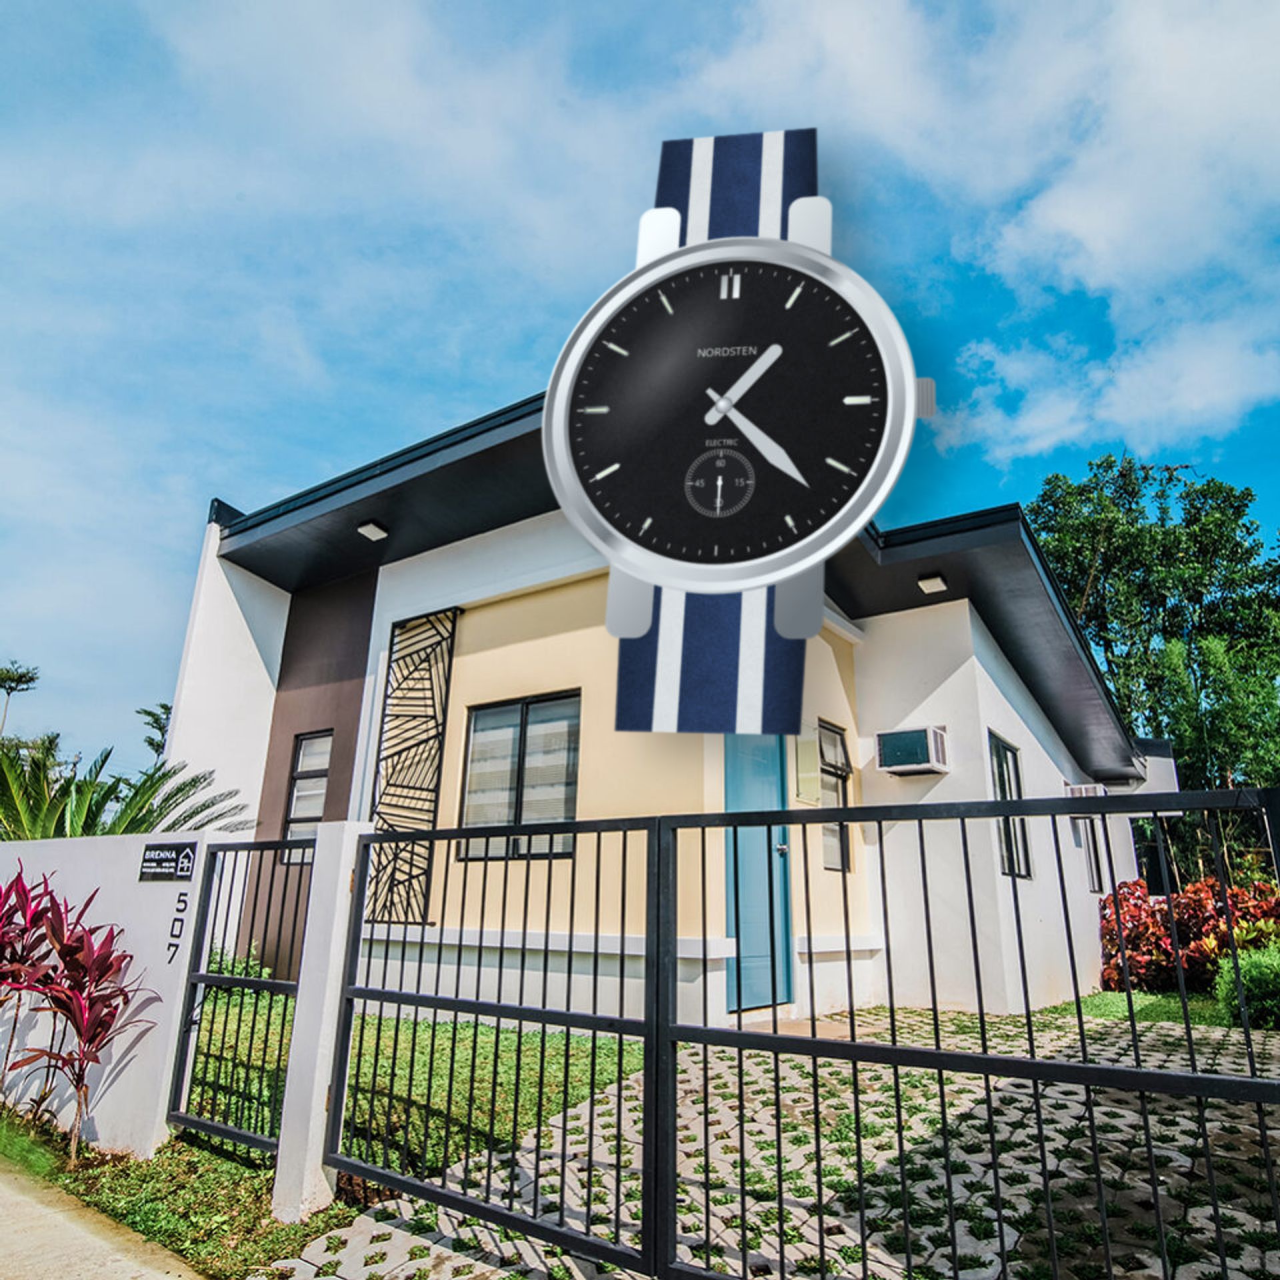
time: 1:22:30
